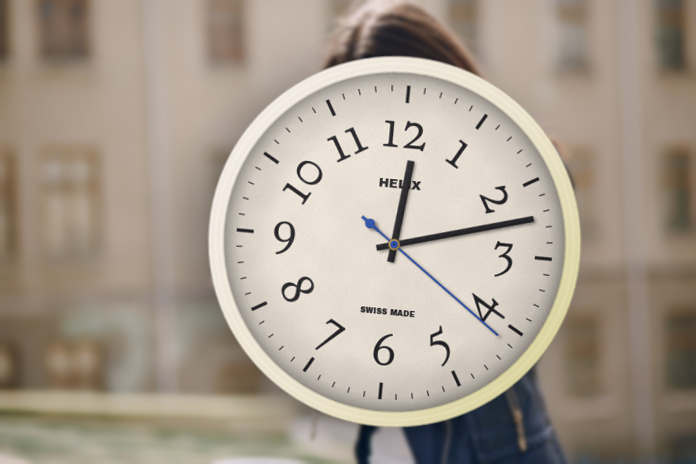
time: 12:12:21
